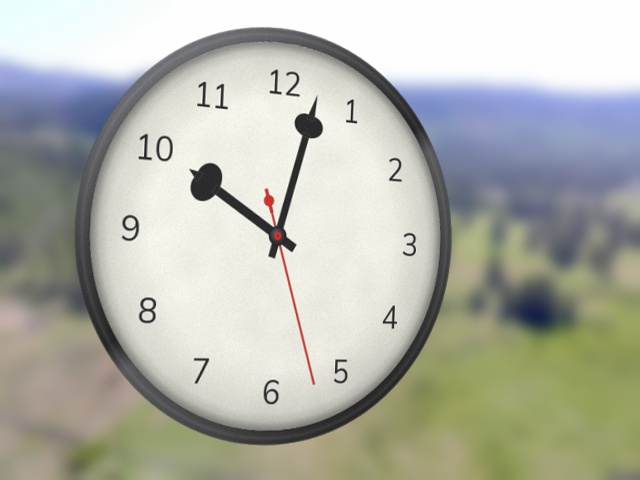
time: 10:02:27
